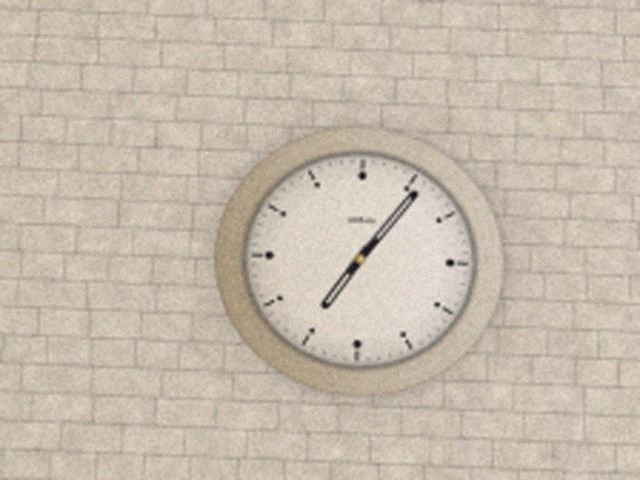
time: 7:06
